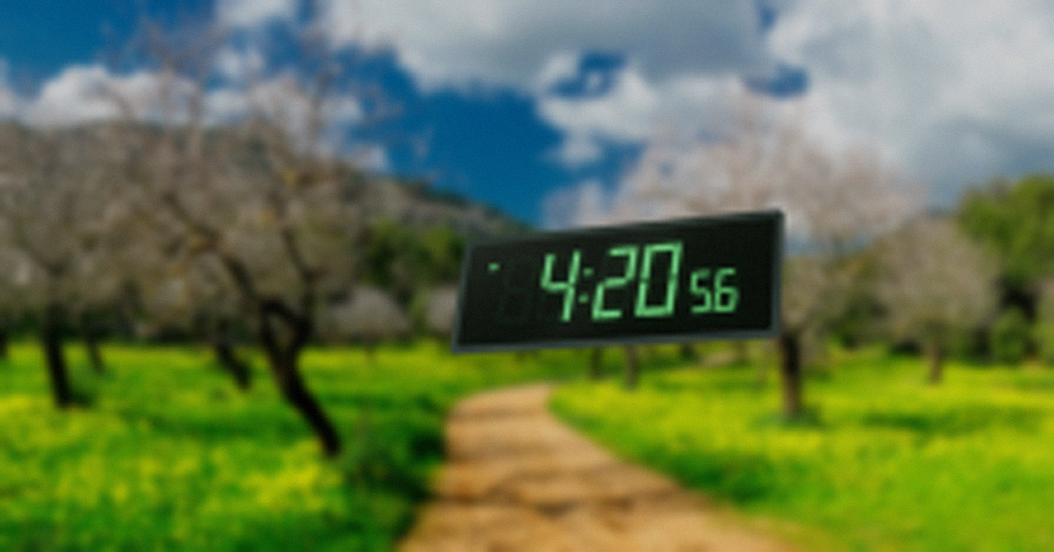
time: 4:20:56
